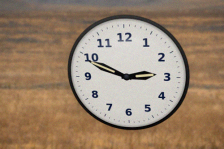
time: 2:49
